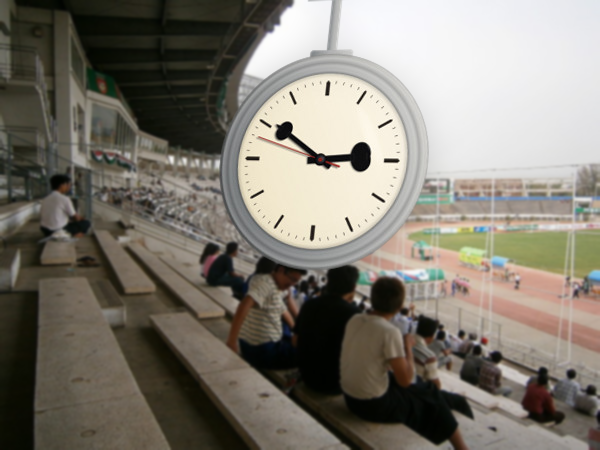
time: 2:50:48
